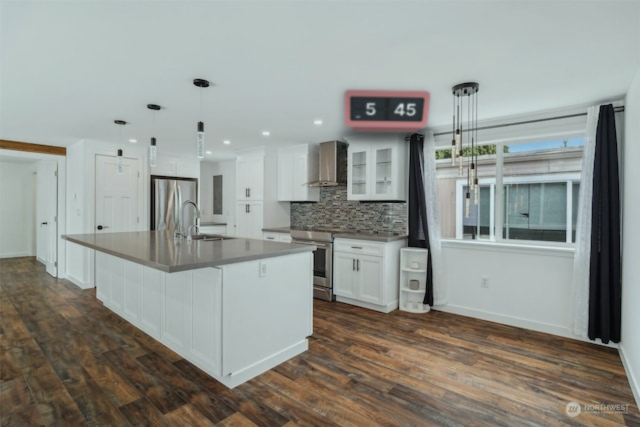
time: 5:45
